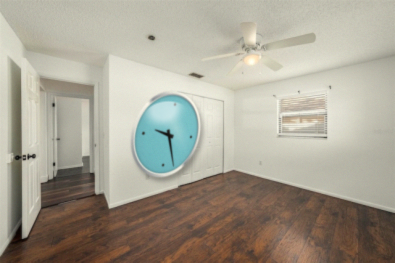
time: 9:26
